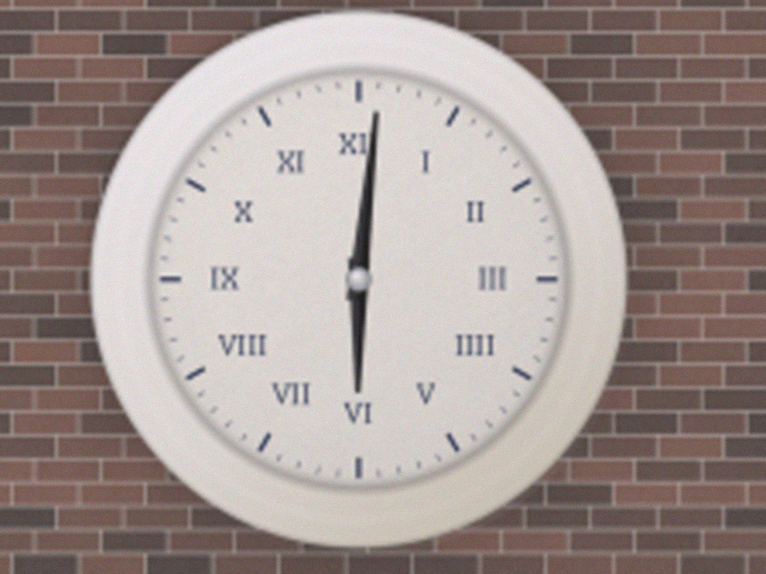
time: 6:01
